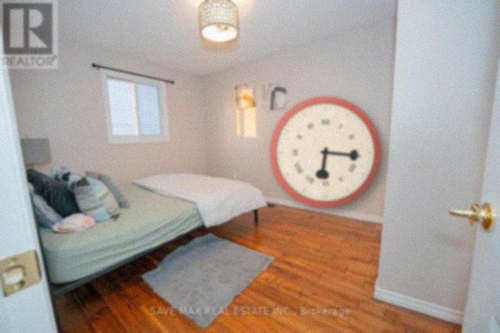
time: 6:16
